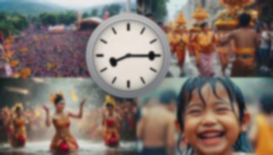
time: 8:15
